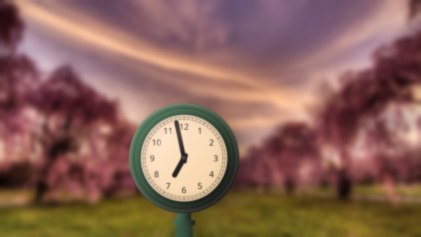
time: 6:58
